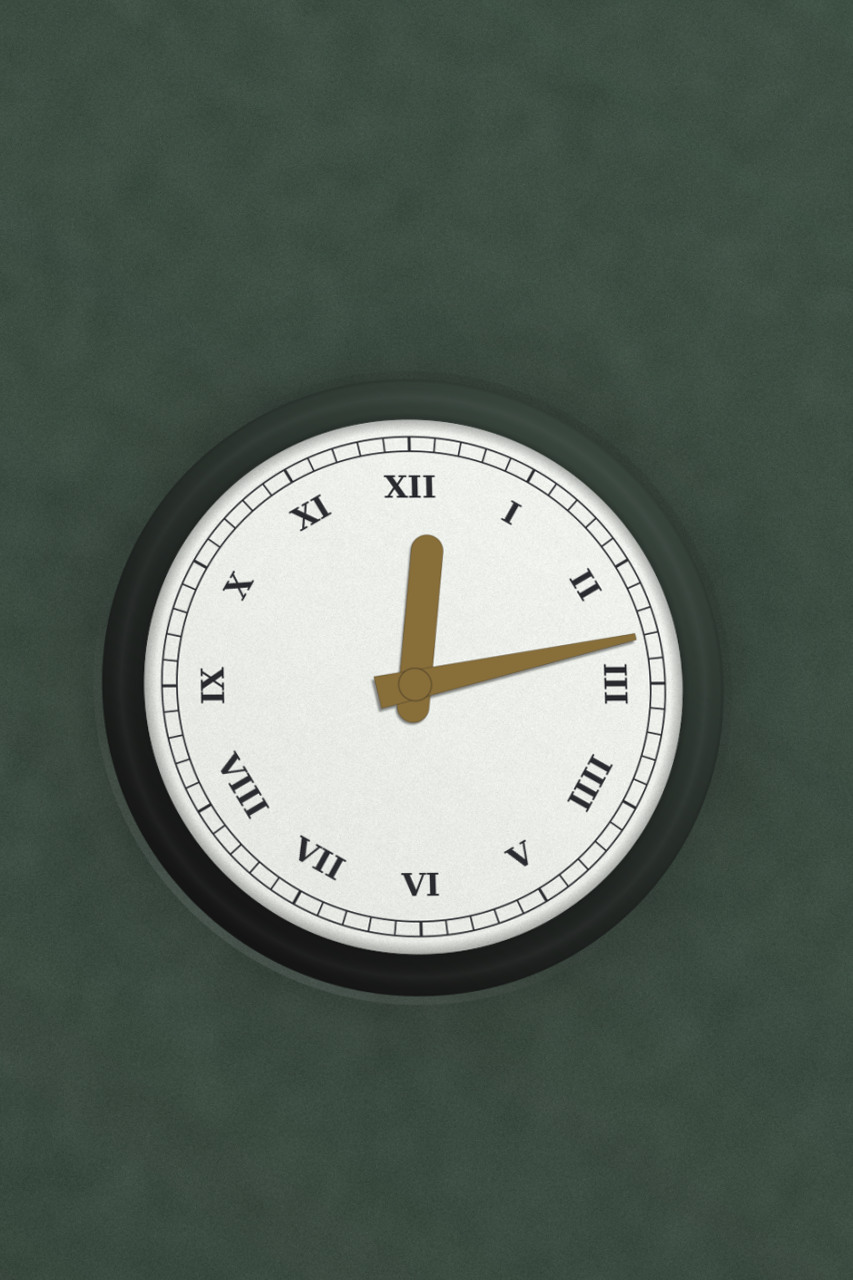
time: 12:13
